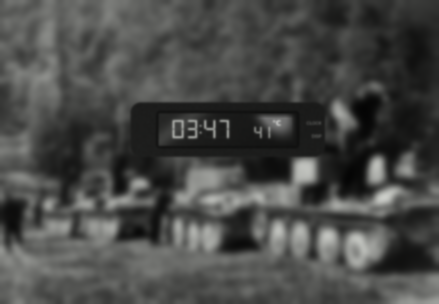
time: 3:47
